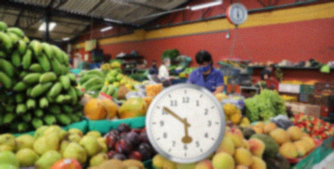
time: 5:51
